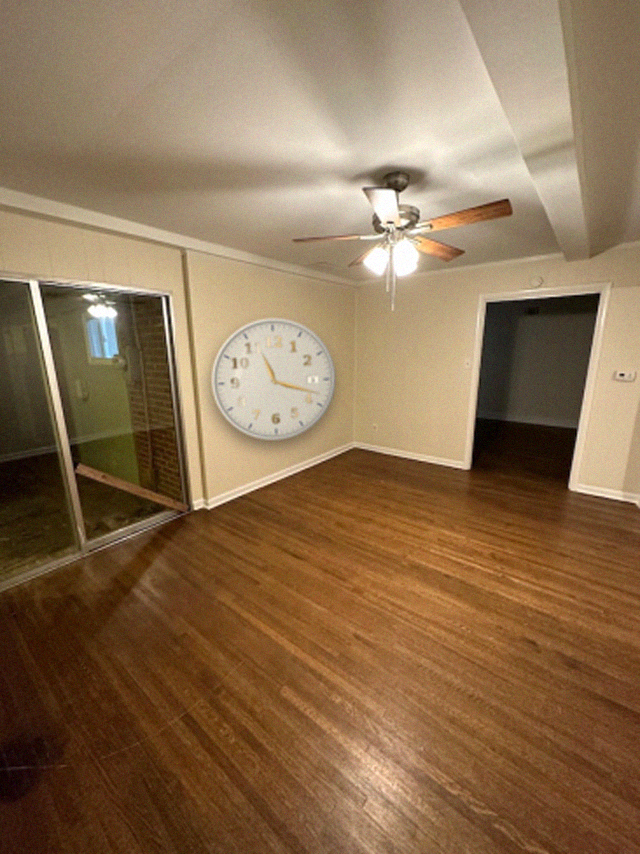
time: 11:18
